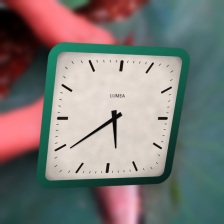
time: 5:39
